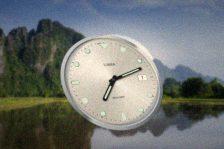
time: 7:12
